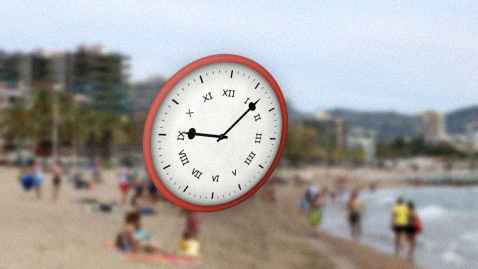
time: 9:07
